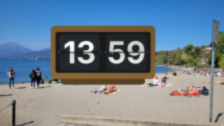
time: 13:59
